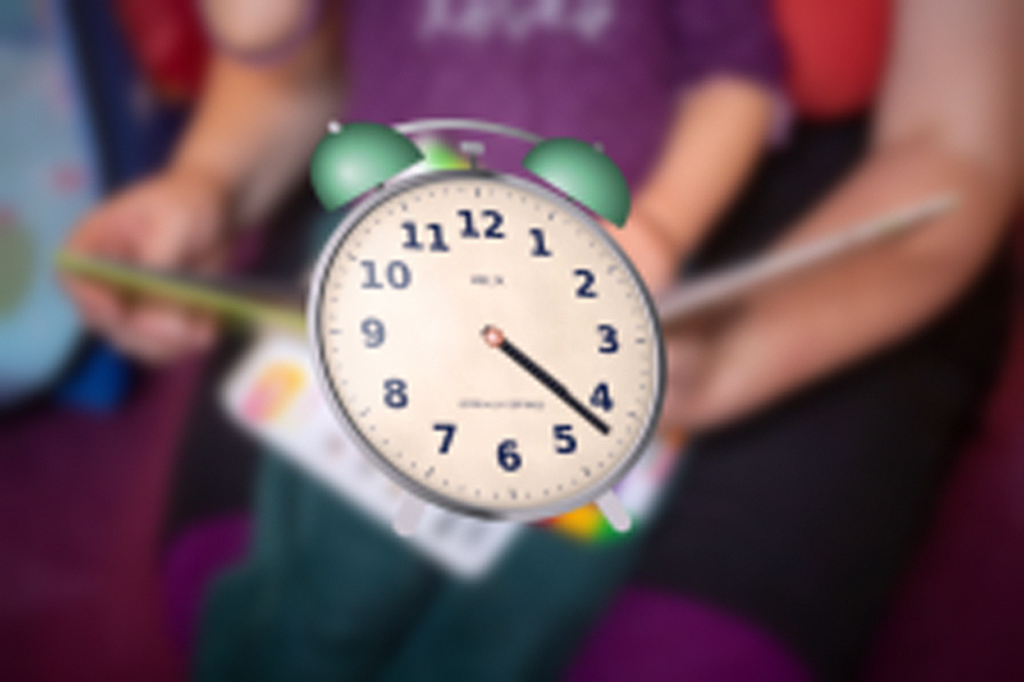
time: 4:22
